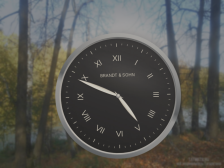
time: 4:49
